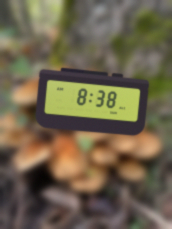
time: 8:38
